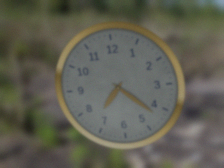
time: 7:22
